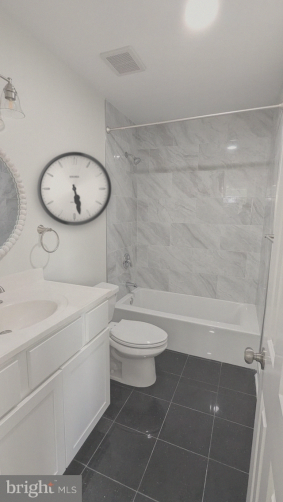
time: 5:28
